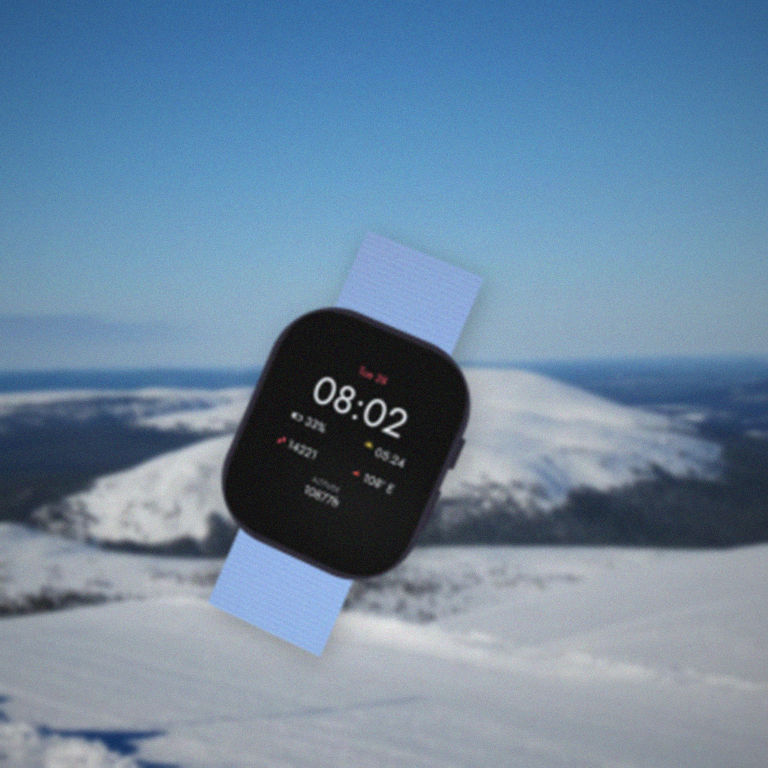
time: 8:02
